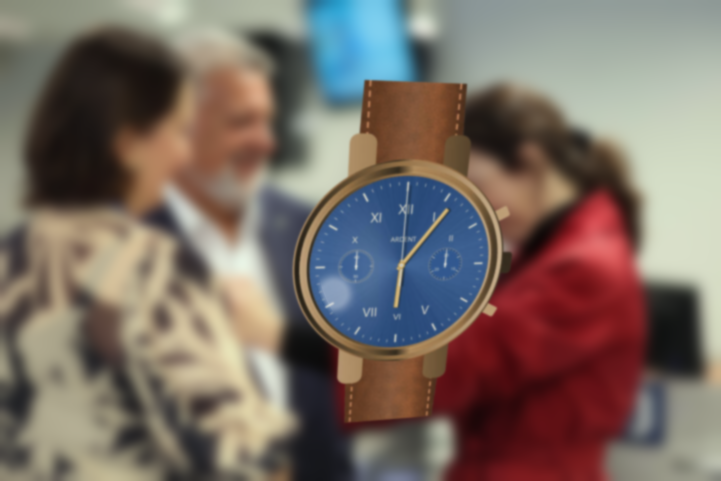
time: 6:06
